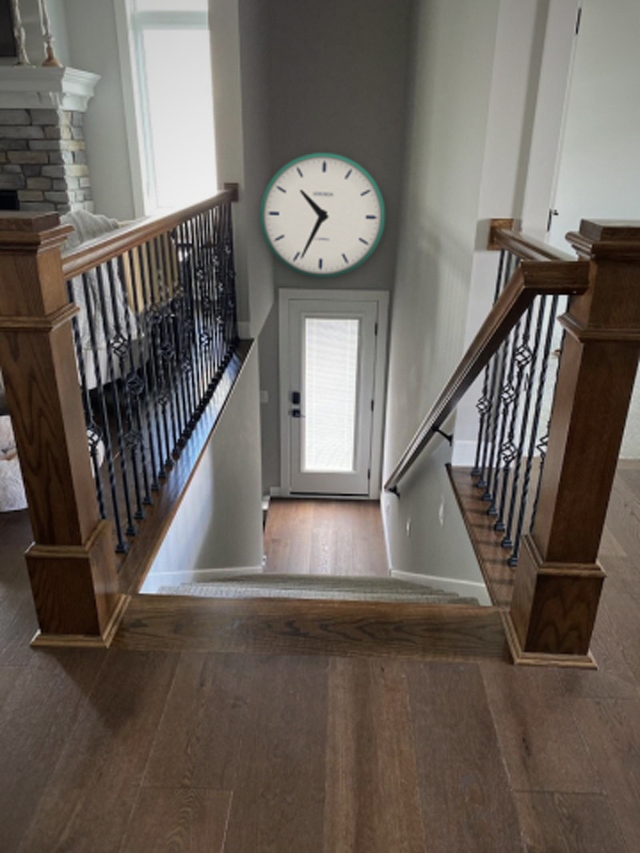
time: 10:34
